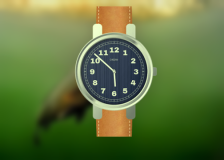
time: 5:52
